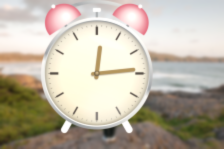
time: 12:14
